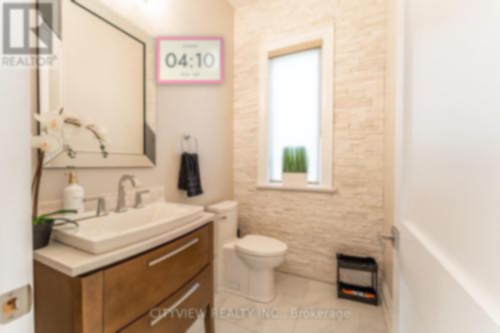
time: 4:10
